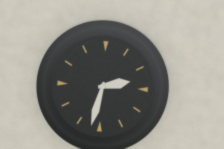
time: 2:32
